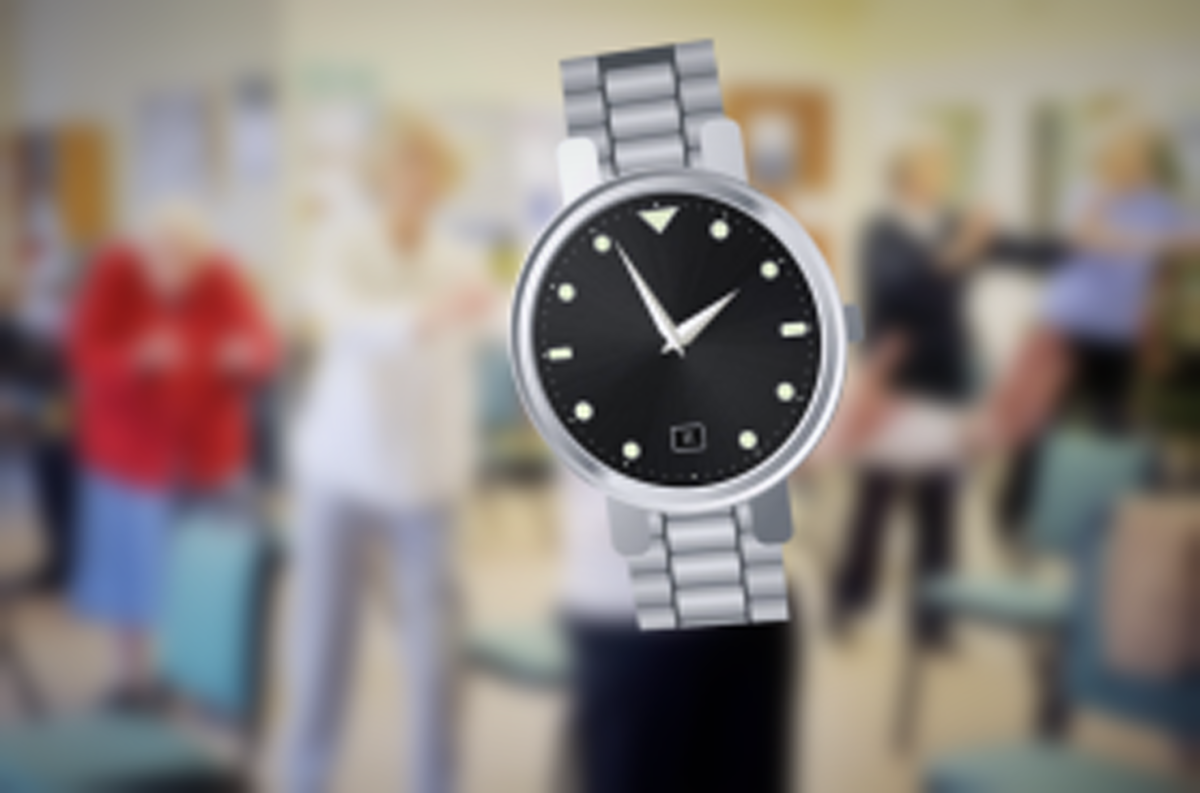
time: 1:56
